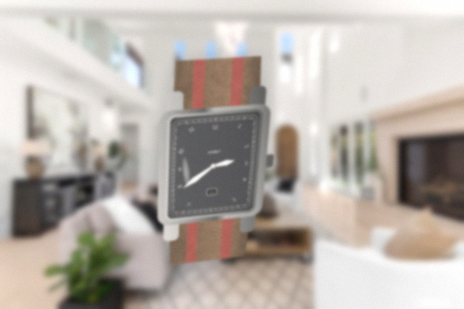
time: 2:39
